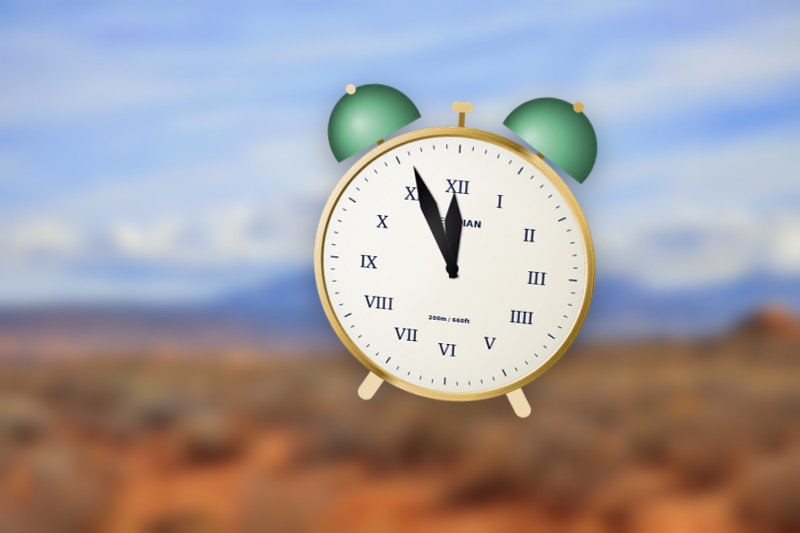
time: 11:56
